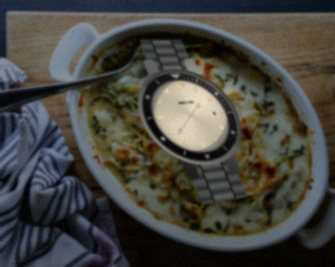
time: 1:38
